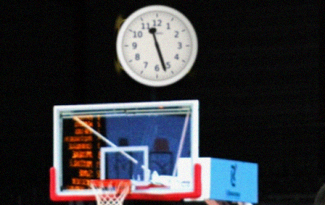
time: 11:27
